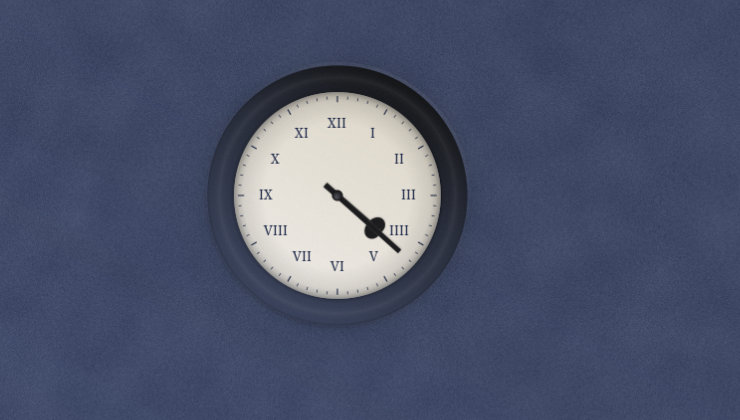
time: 4:22
